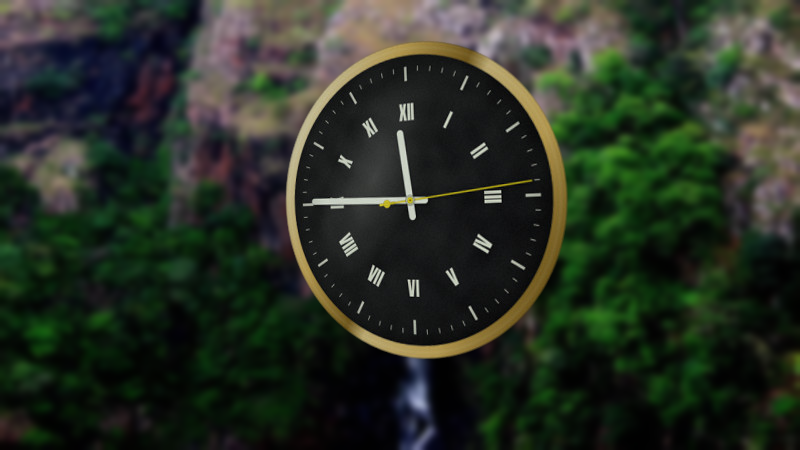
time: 11:45:14
